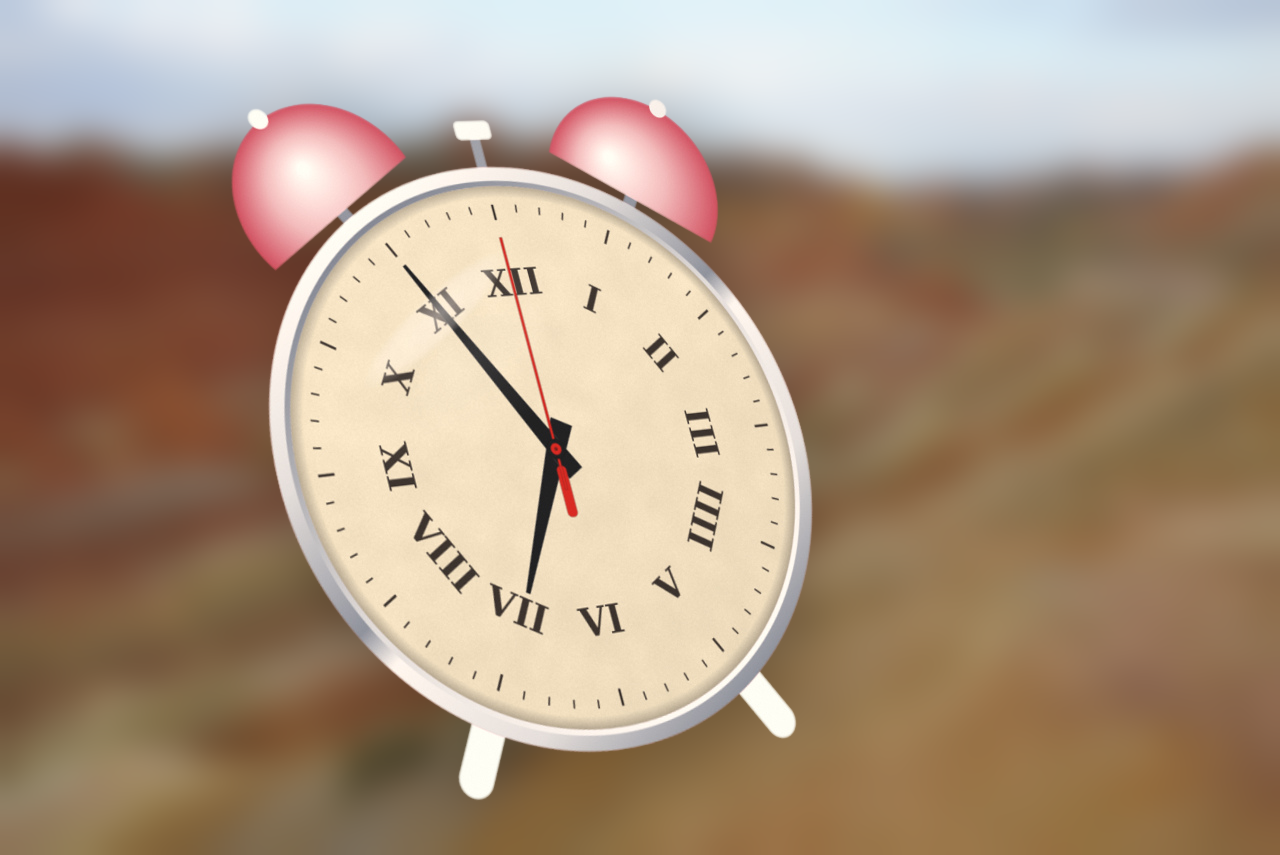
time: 6:55:00
